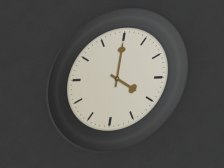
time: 4:00
